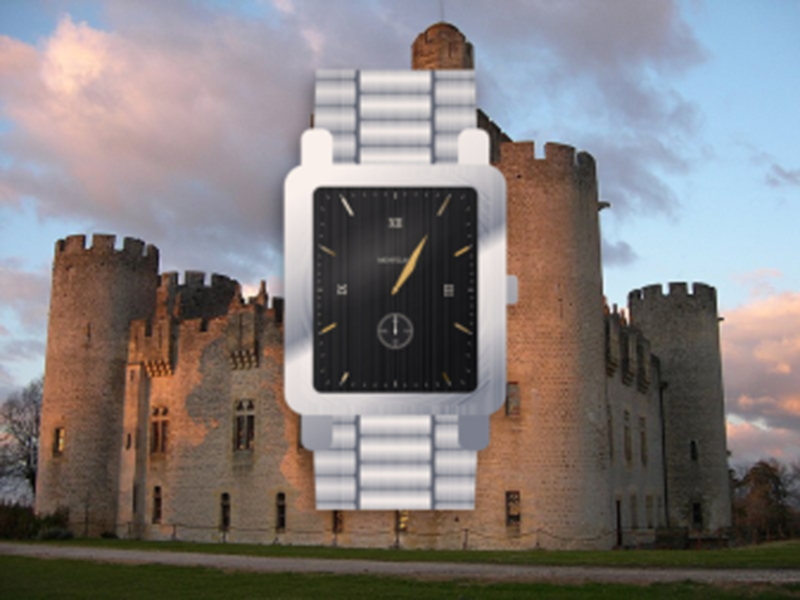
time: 1:05
